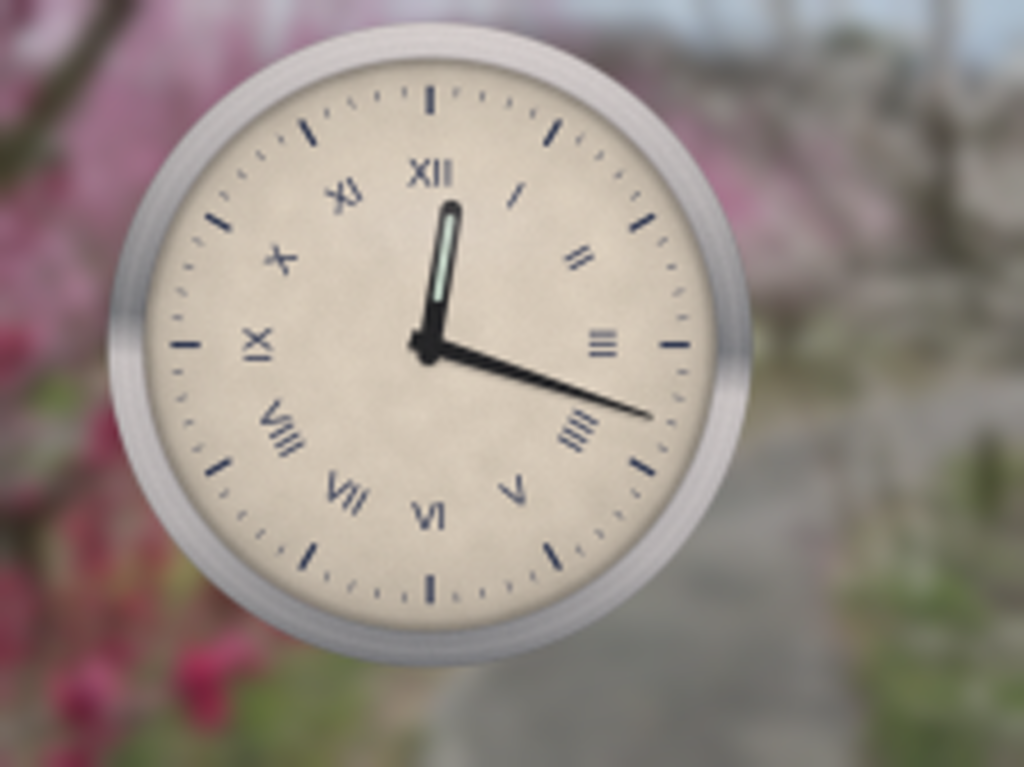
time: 12:18
